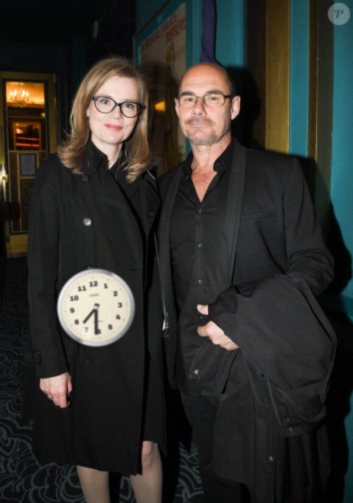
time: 7:31
